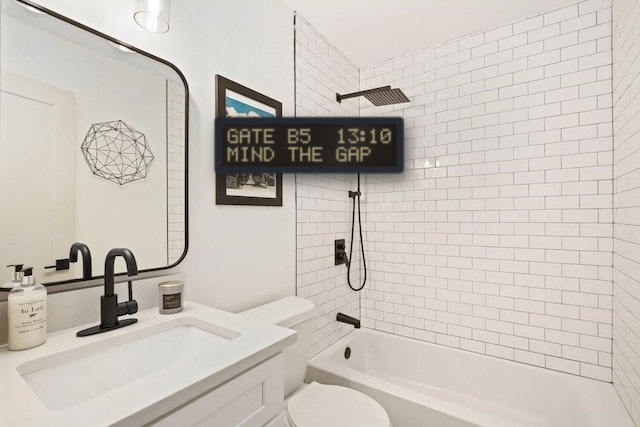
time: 13:10
